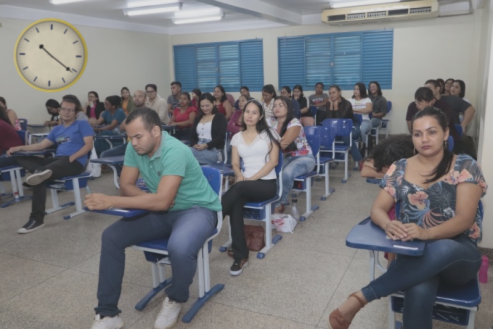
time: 10:21
